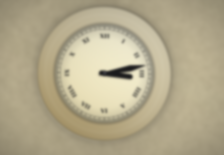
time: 3:13
